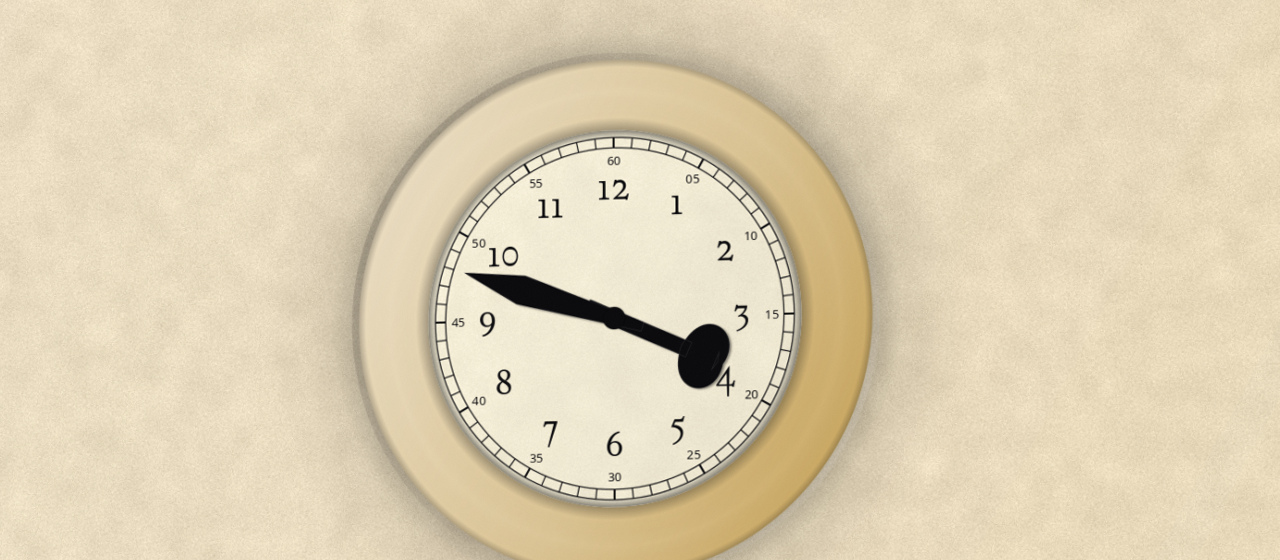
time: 3:48
